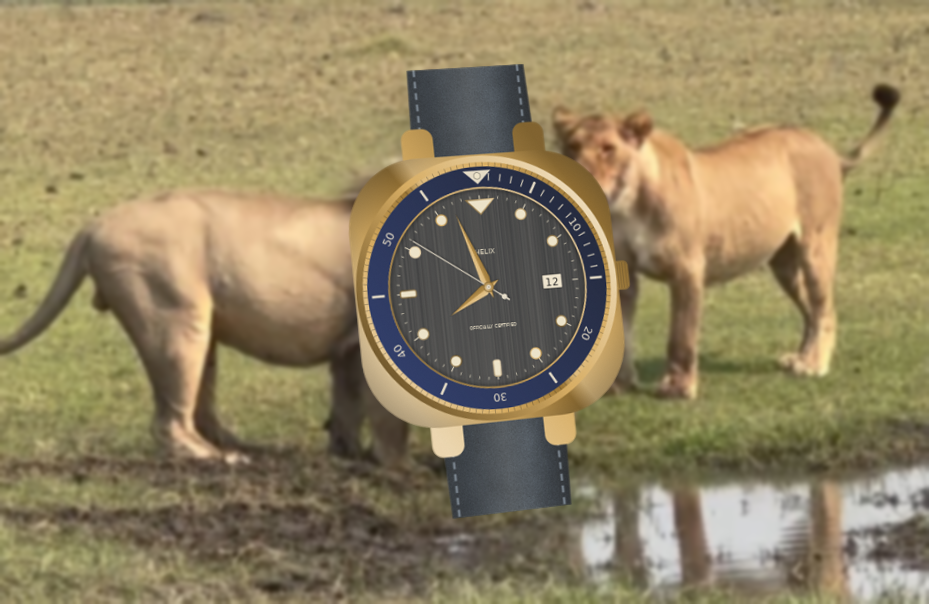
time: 7:56:51
